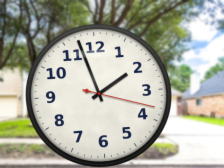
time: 1:57:18
